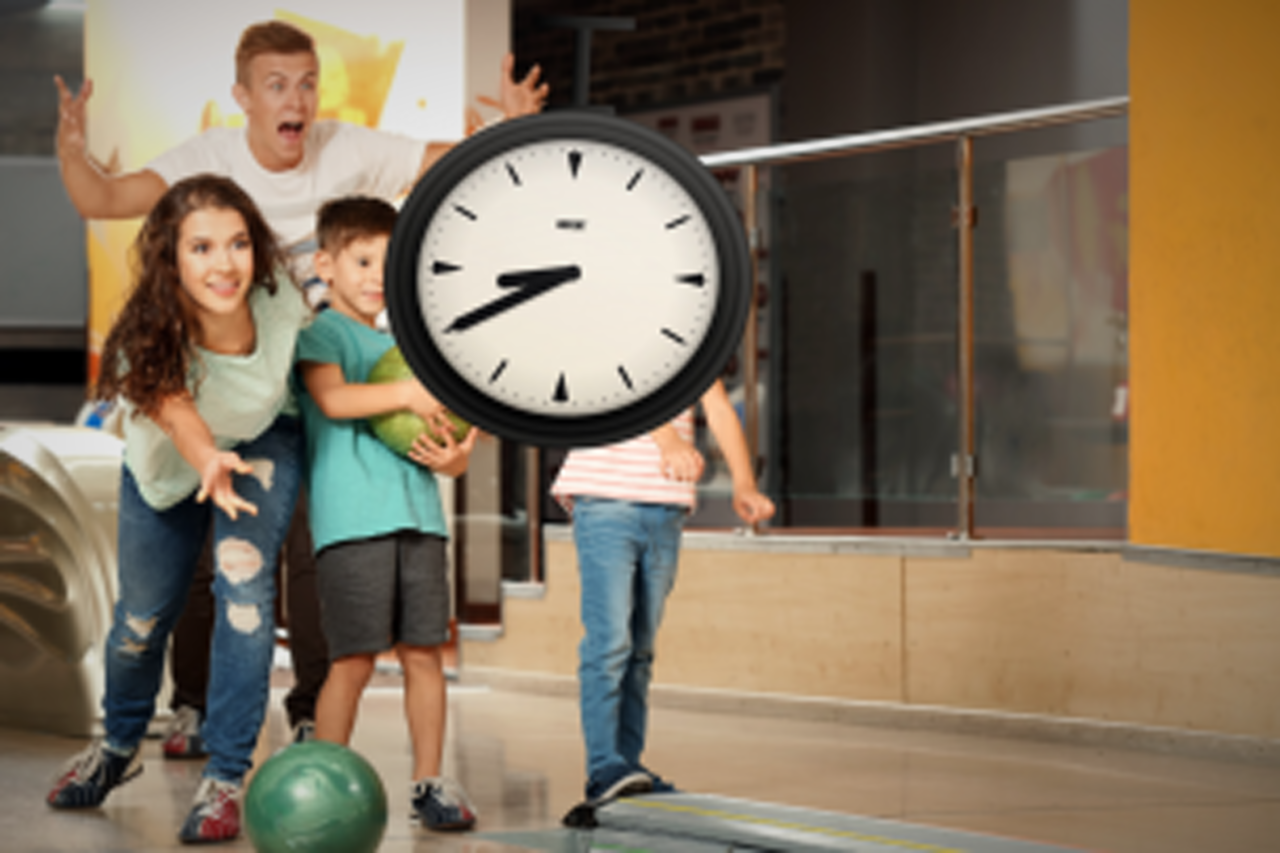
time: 8:40
